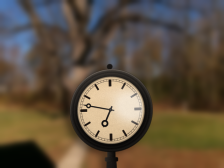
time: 6:47
